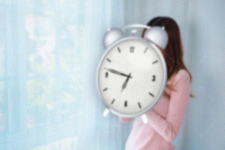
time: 6:47
